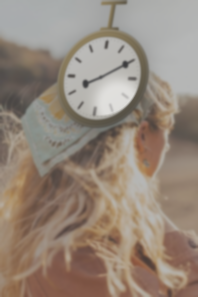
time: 8:10
